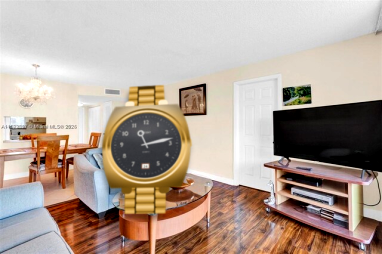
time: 11:13
